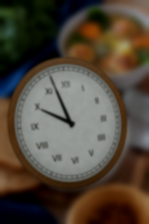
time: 9:57
